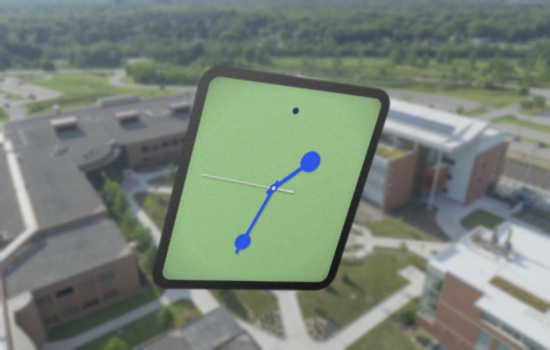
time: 1:32:46
